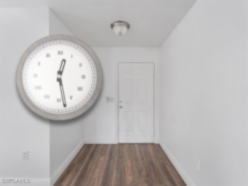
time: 12:28
